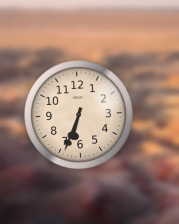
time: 6:34
